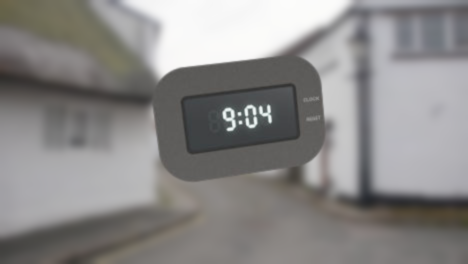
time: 9:04
